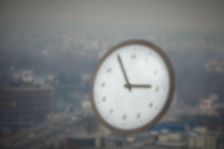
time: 2:55
